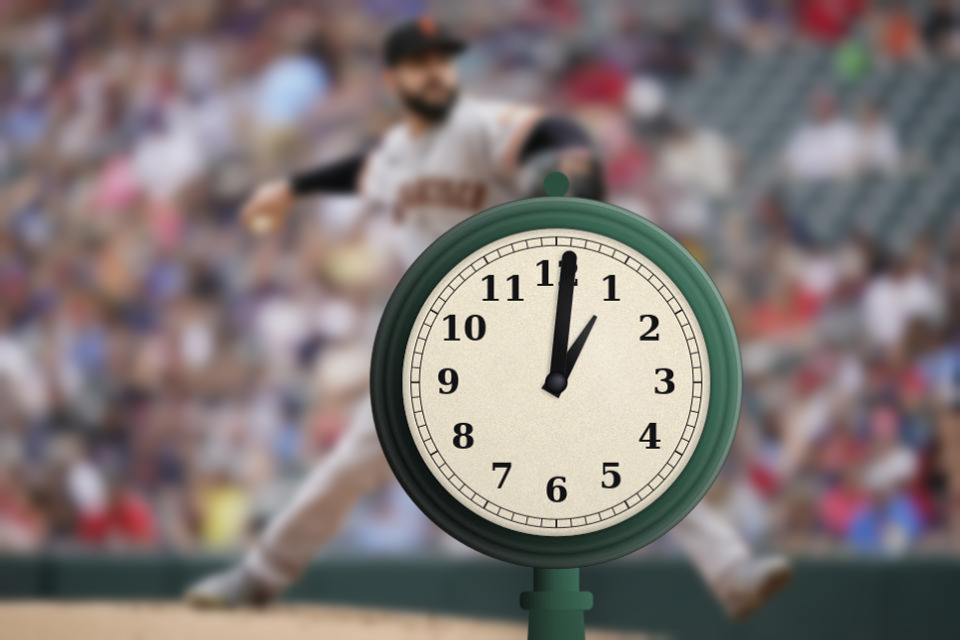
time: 1:01
